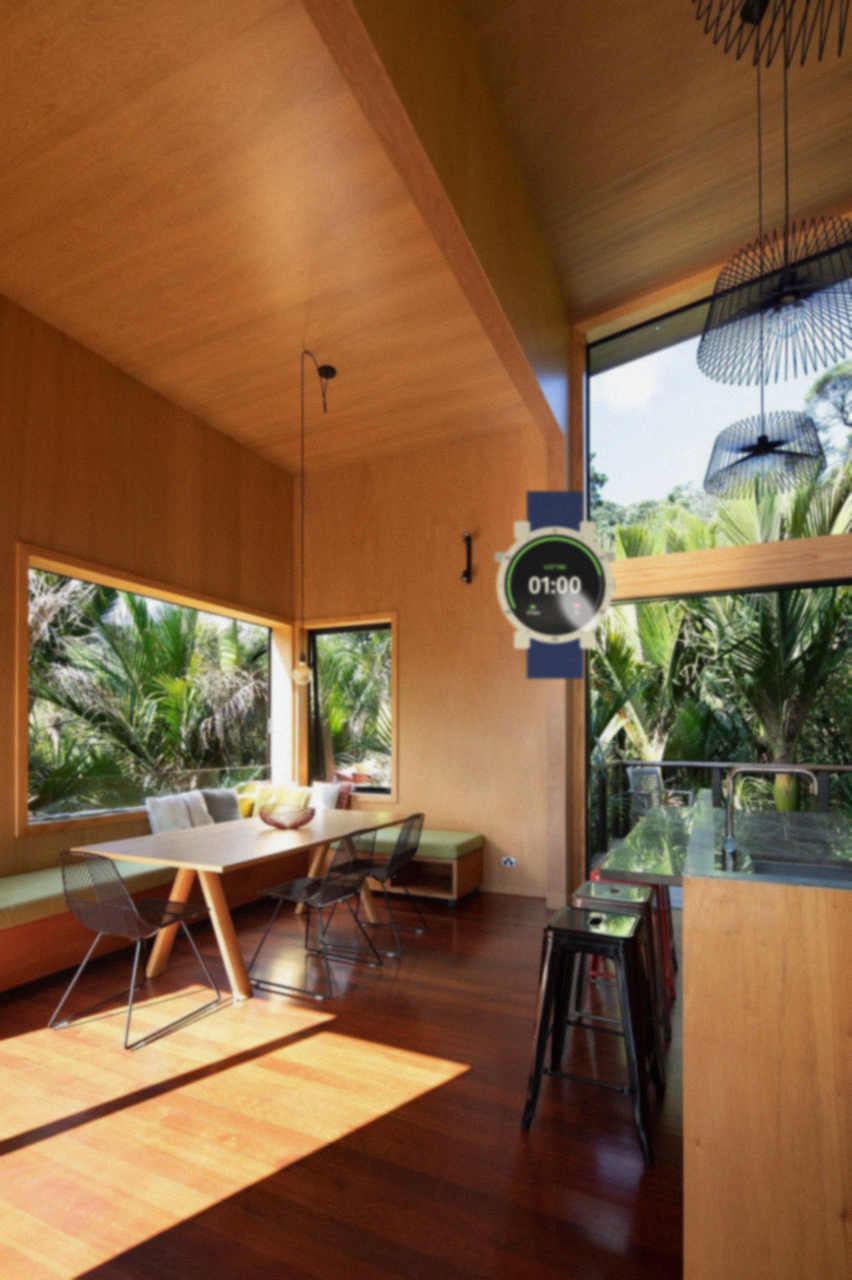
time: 1:00
